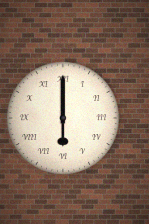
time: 6:00
